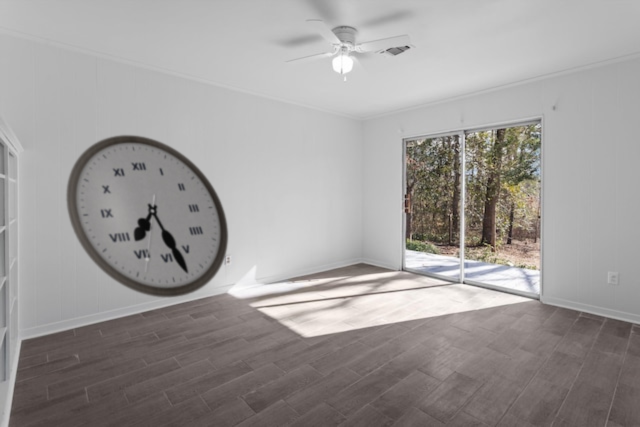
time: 7:27:34
